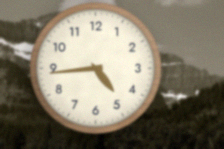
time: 4:44
